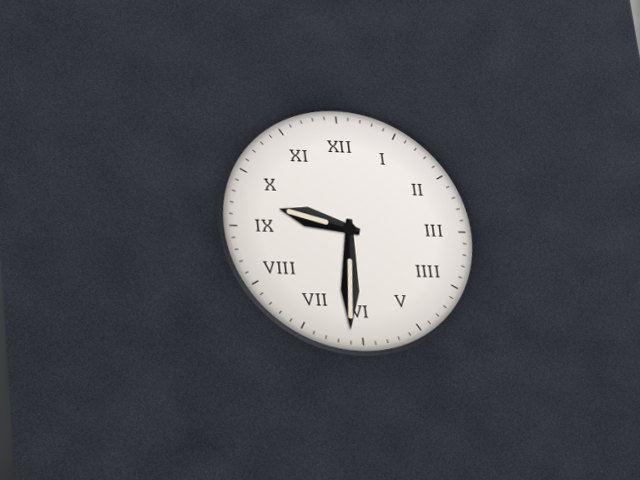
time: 9:31
